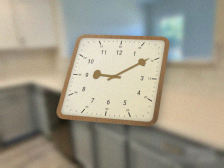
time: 9:09
